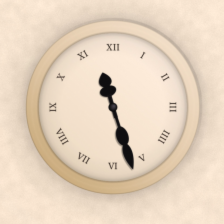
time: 11:27
